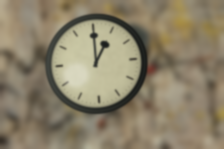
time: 1:00
